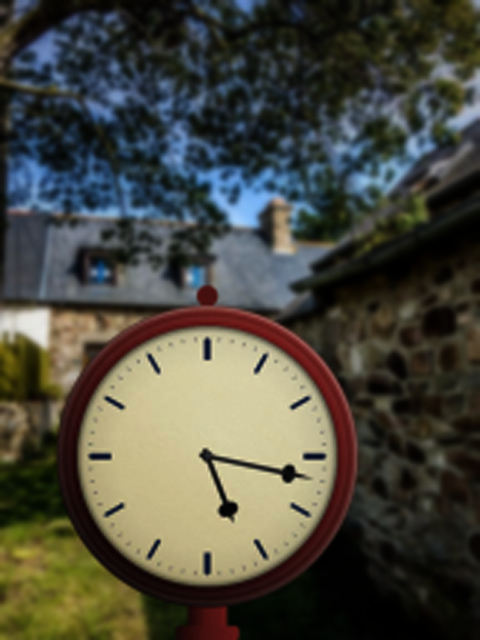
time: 5:17
